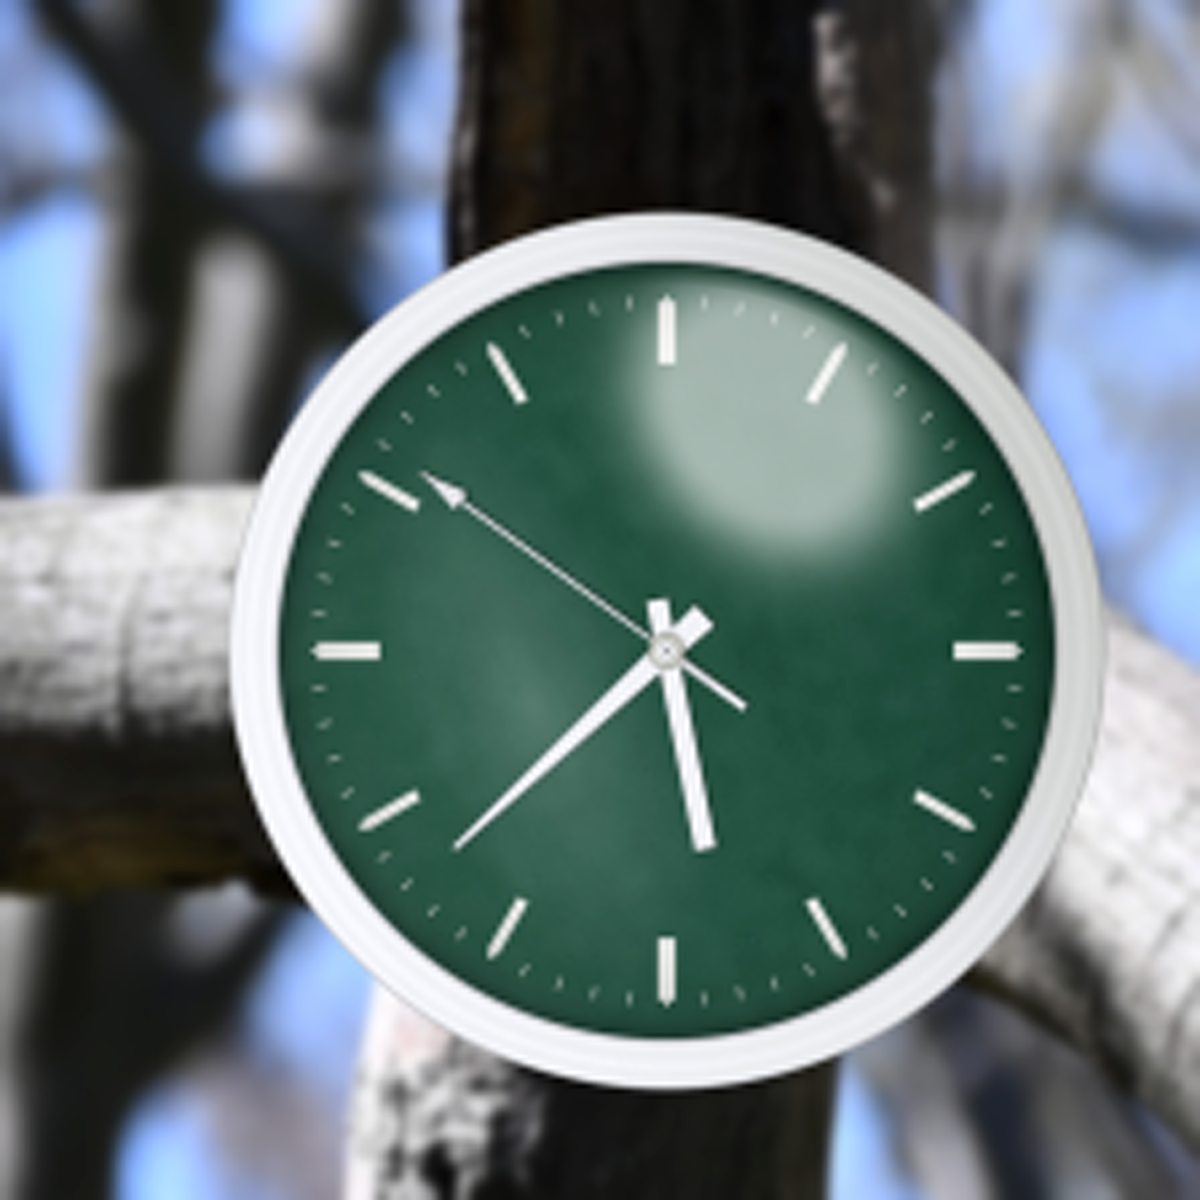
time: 5:37:51
